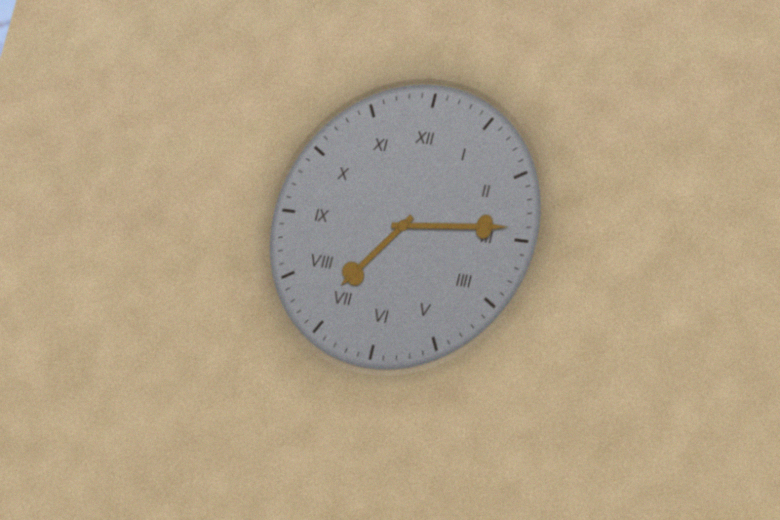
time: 7:14
